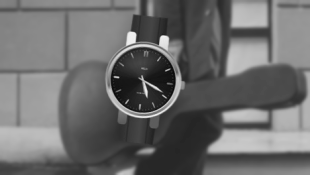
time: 5:19
